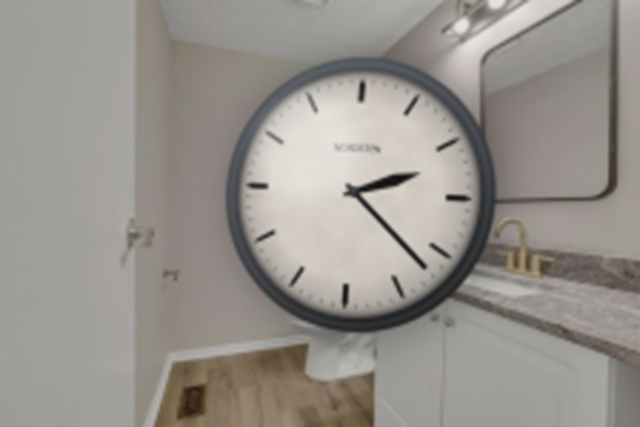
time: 2:22
